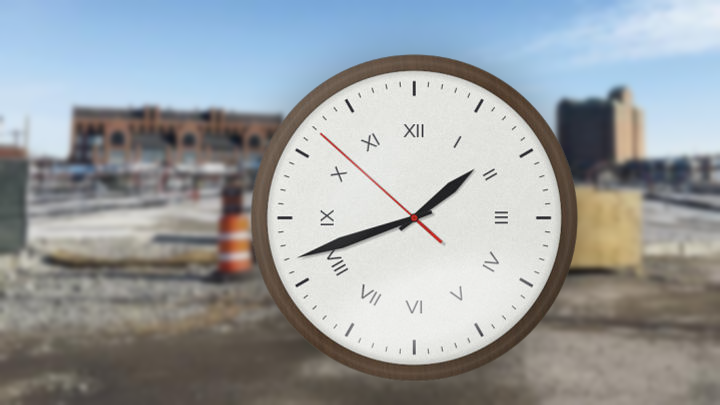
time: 1:41:52
